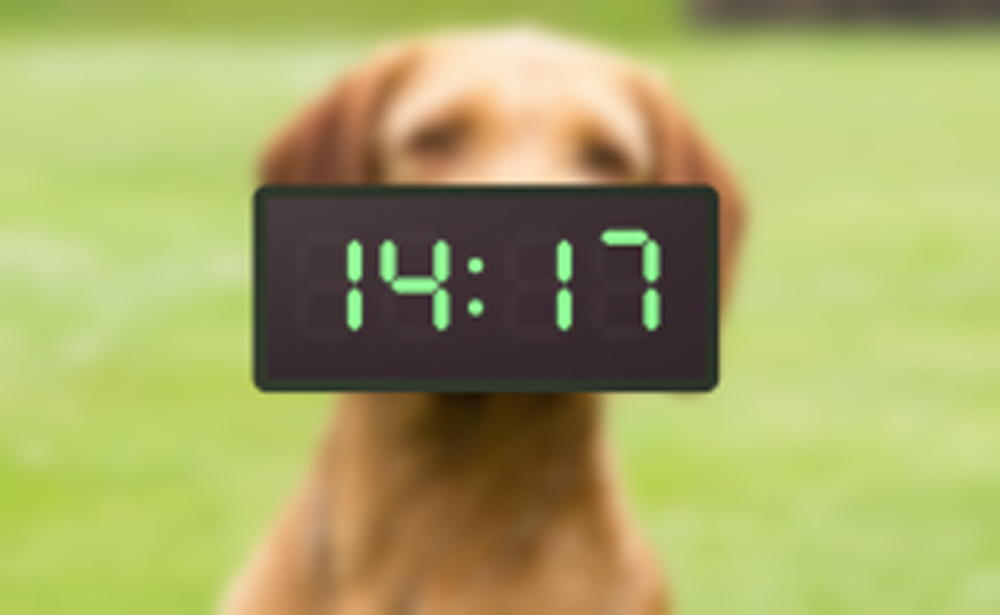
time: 14:17
